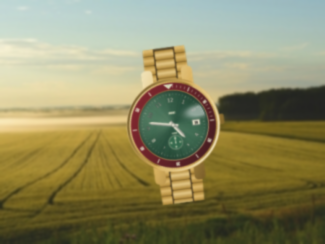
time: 4:47
